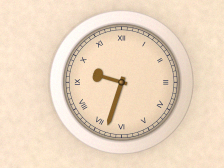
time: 9:33
